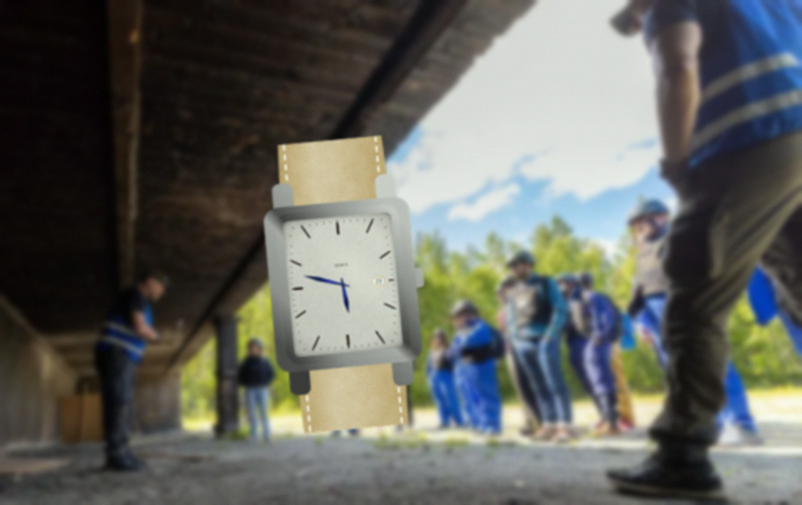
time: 5:48
